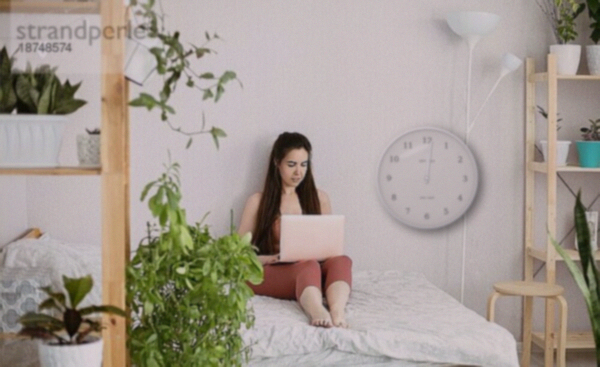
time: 12:01
